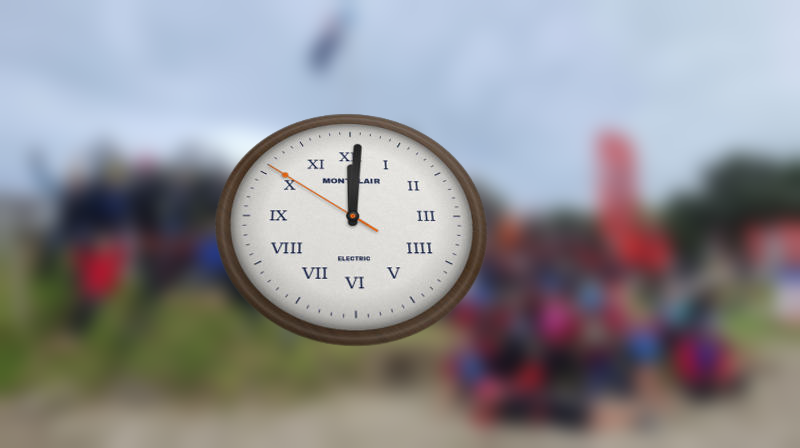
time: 12:00:51
